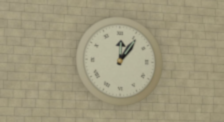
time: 12:06
